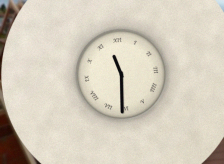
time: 11:31
